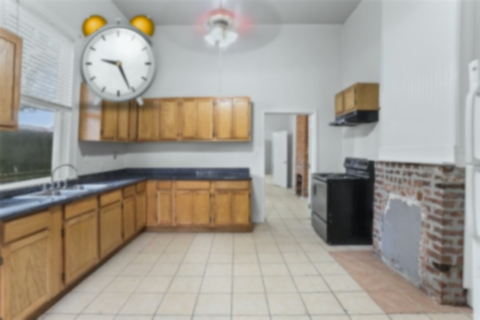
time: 9:26
